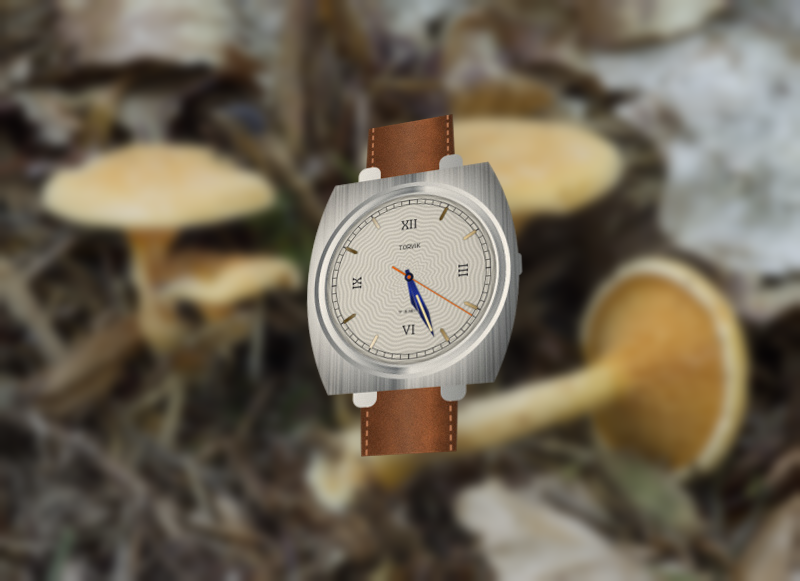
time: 5:26:21
